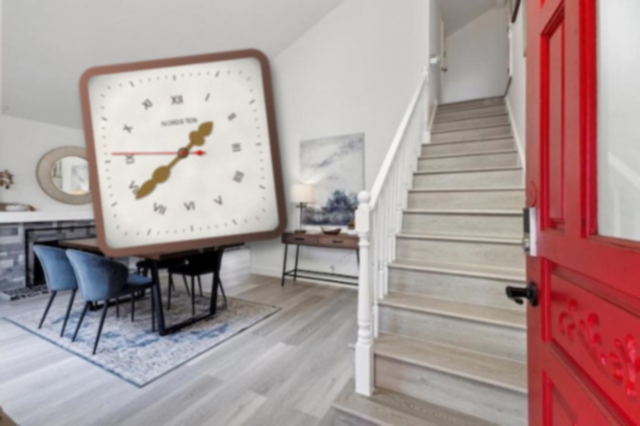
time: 1:38:46
